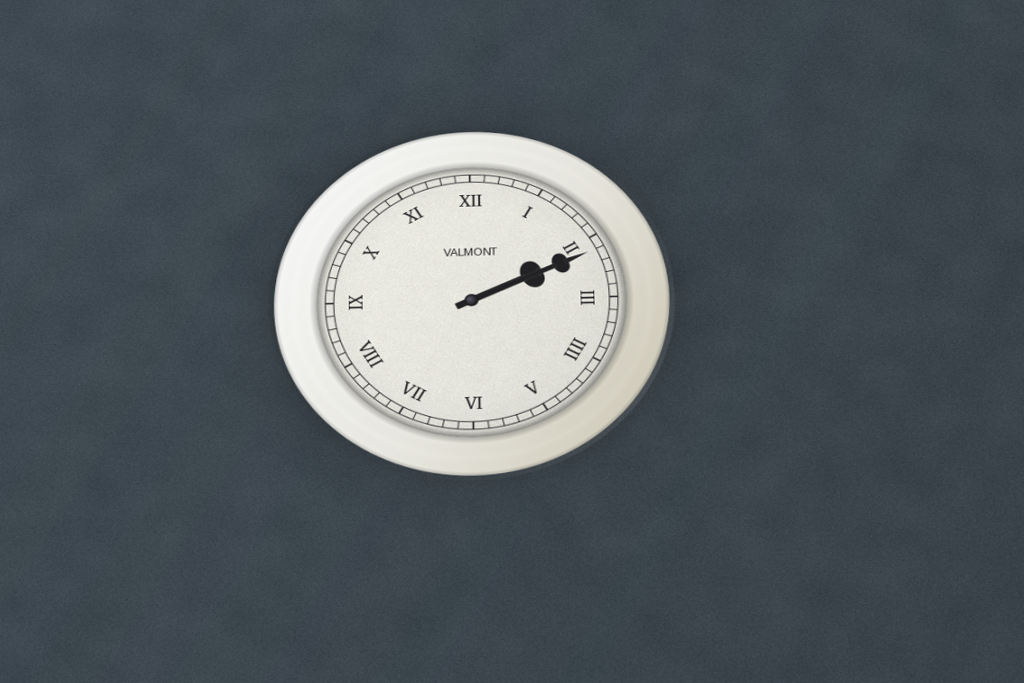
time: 2:11
